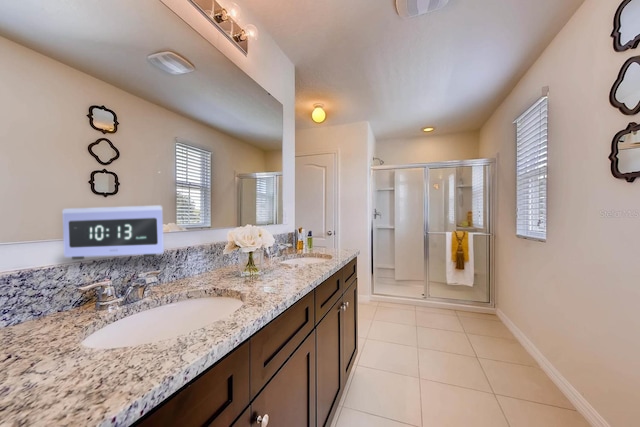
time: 10:13
